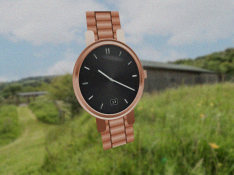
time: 10:20
